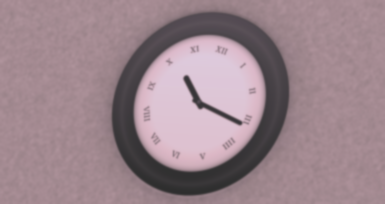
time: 10:16
